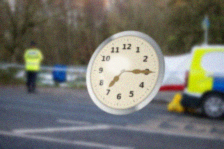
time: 7:15
